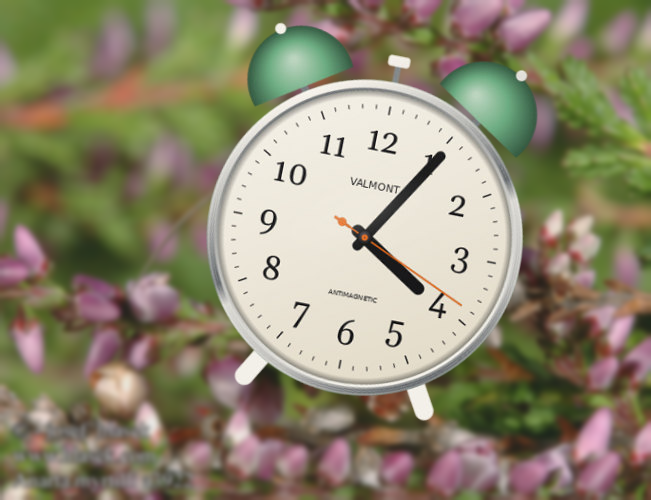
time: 4:05:19
